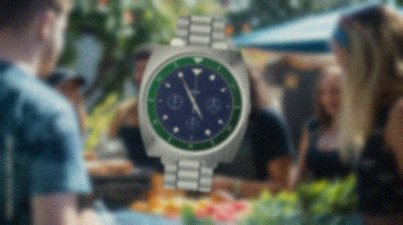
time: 4:55
